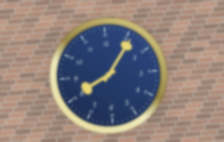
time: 8:06
